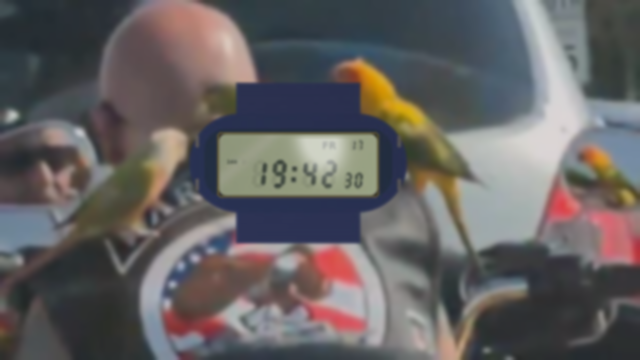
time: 19:42:30
